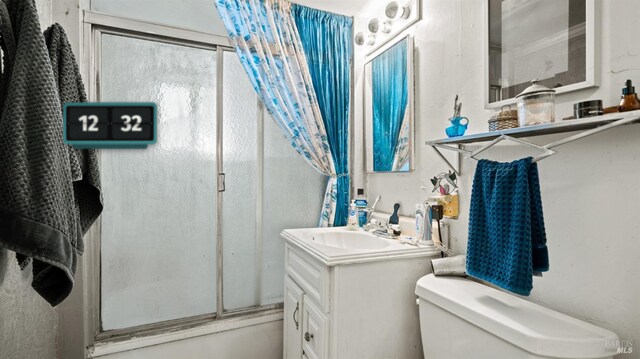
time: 12:32
